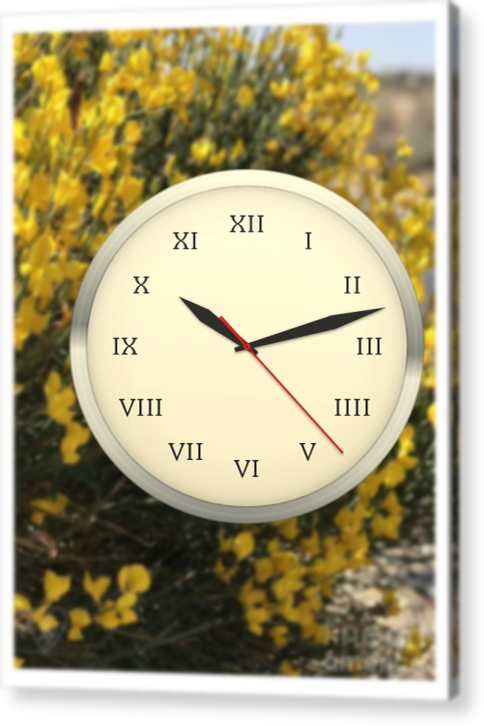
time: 10:12:23
